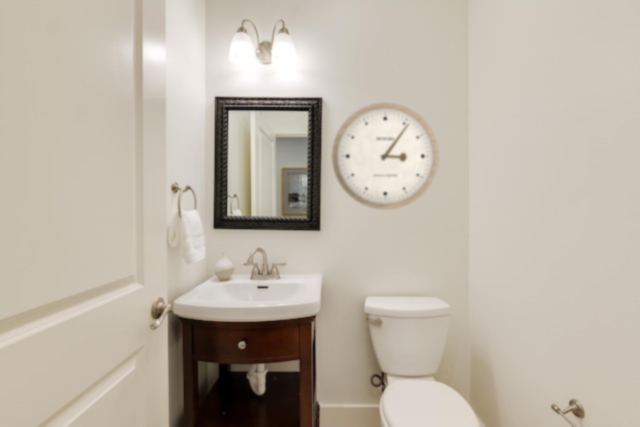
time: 3:06
